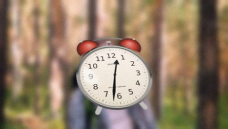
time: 12:32
